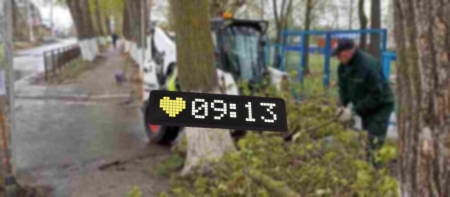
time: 9:13
